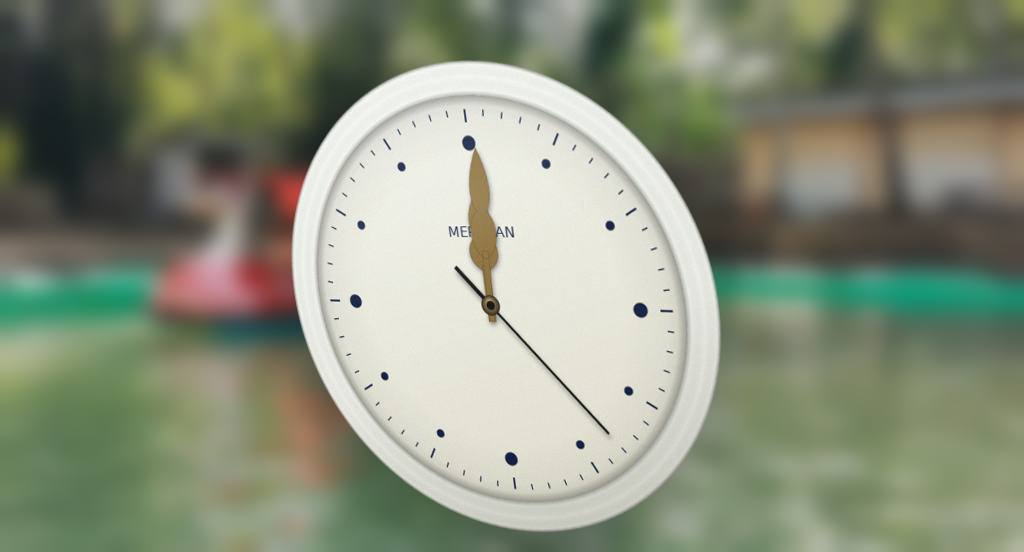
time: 12:00:23
